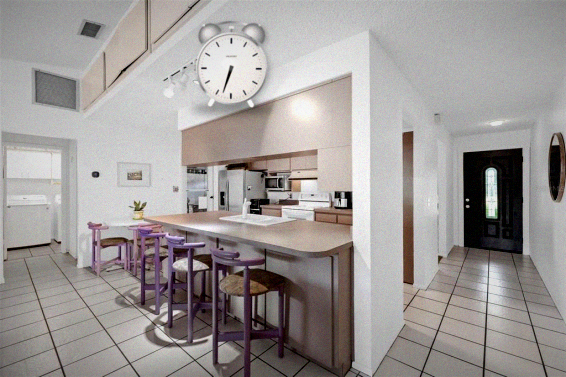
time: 6:33
